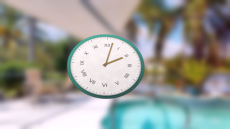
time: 2:02
